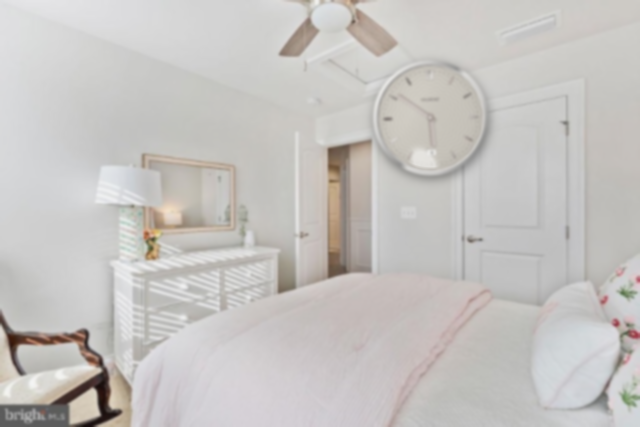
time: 5:51
